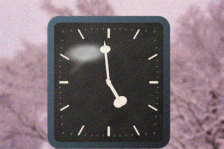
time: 4:59
